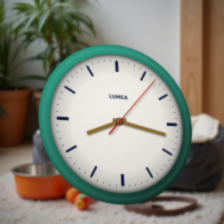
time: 8:17:07
